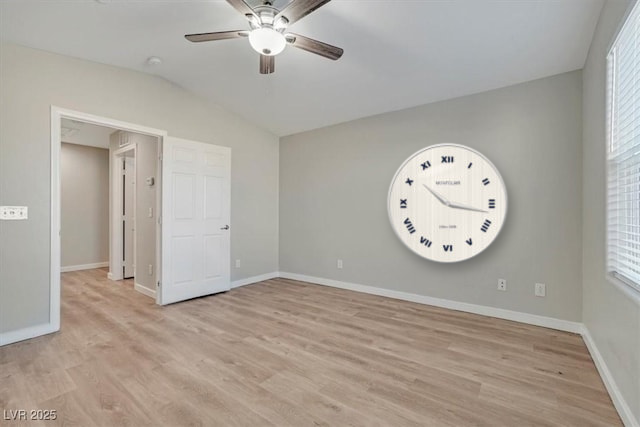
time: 10:17
